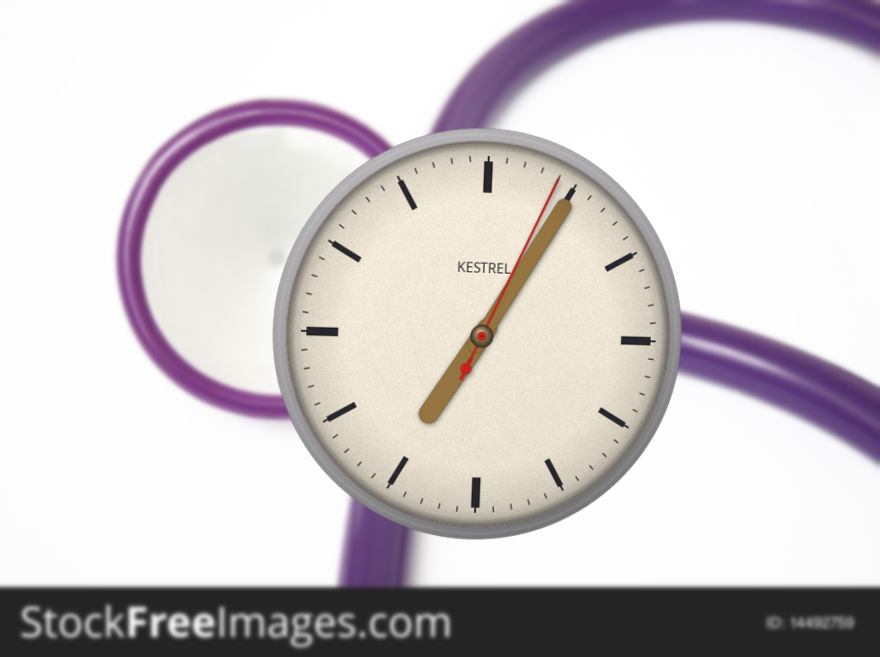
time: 7:05:04
